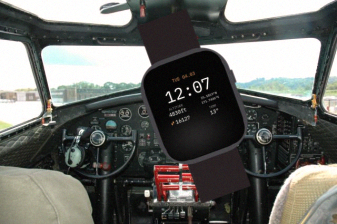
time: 12:07
